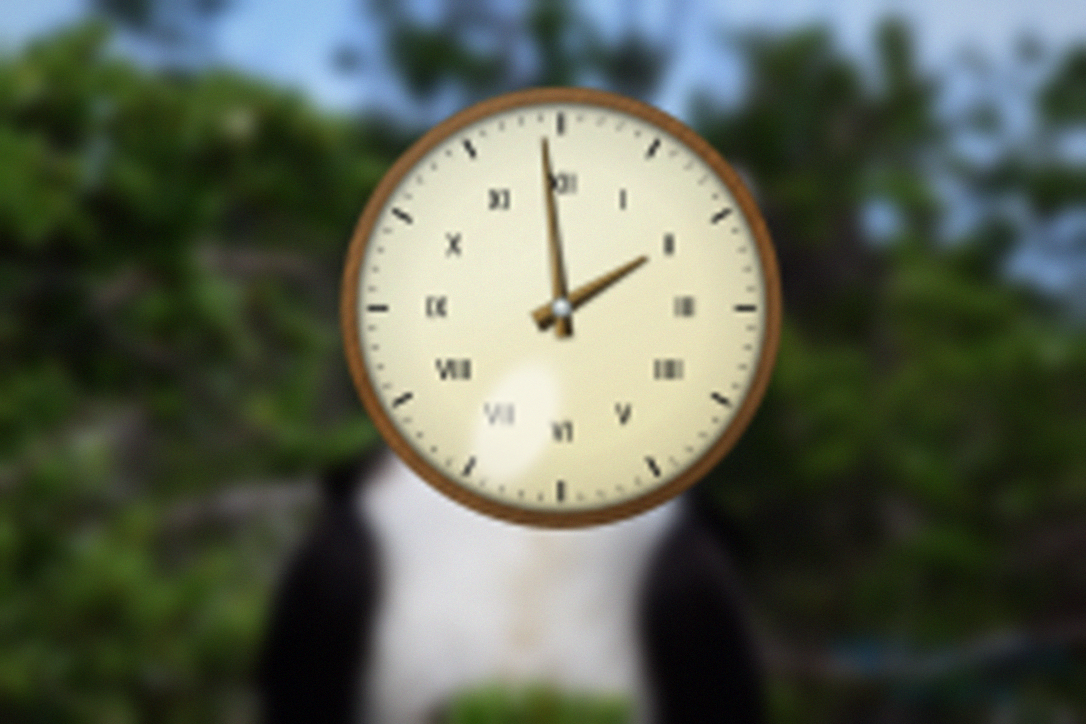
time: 1:59
